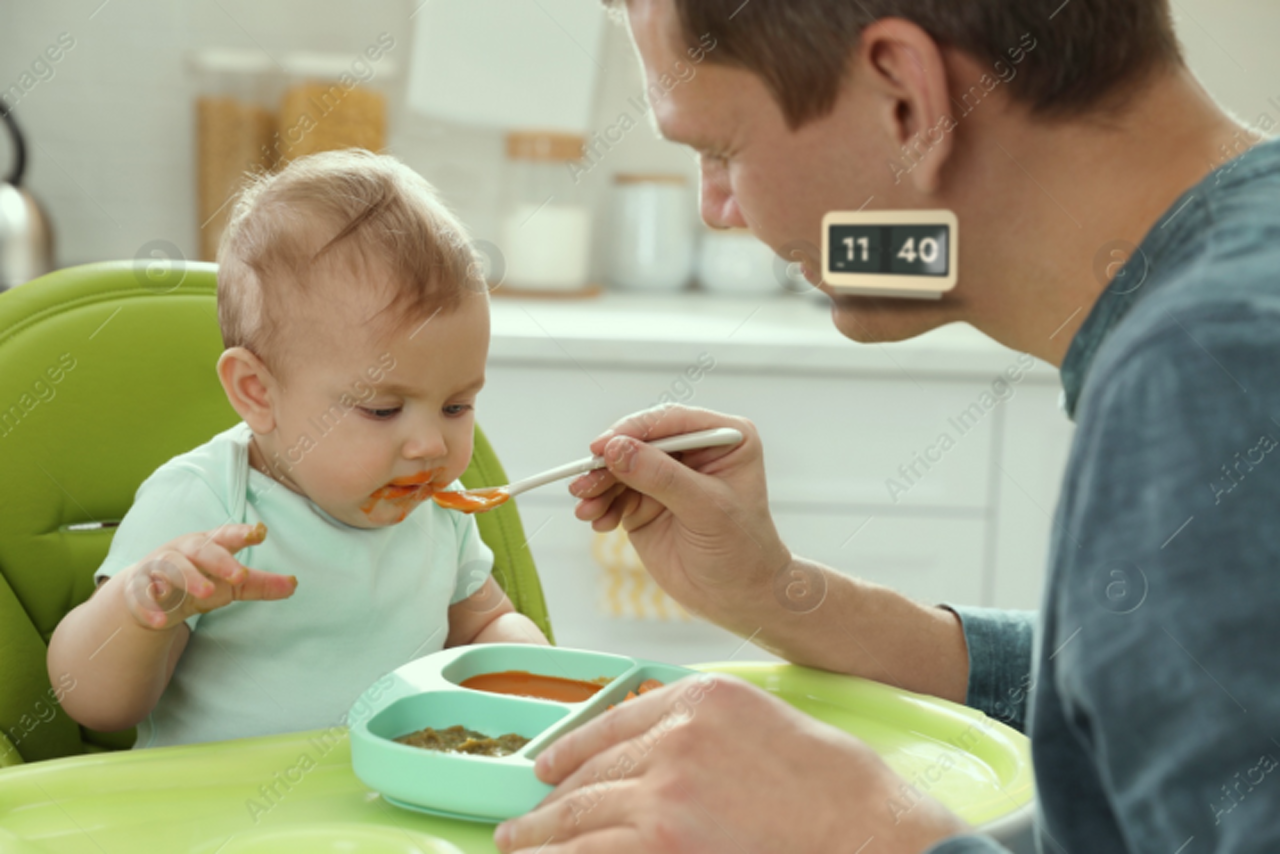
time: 11:40
